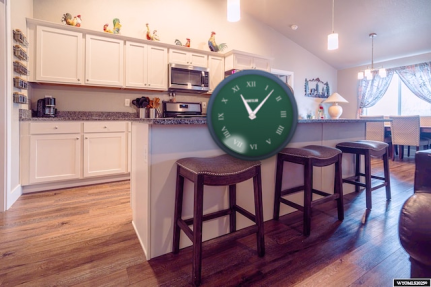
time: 11:07
